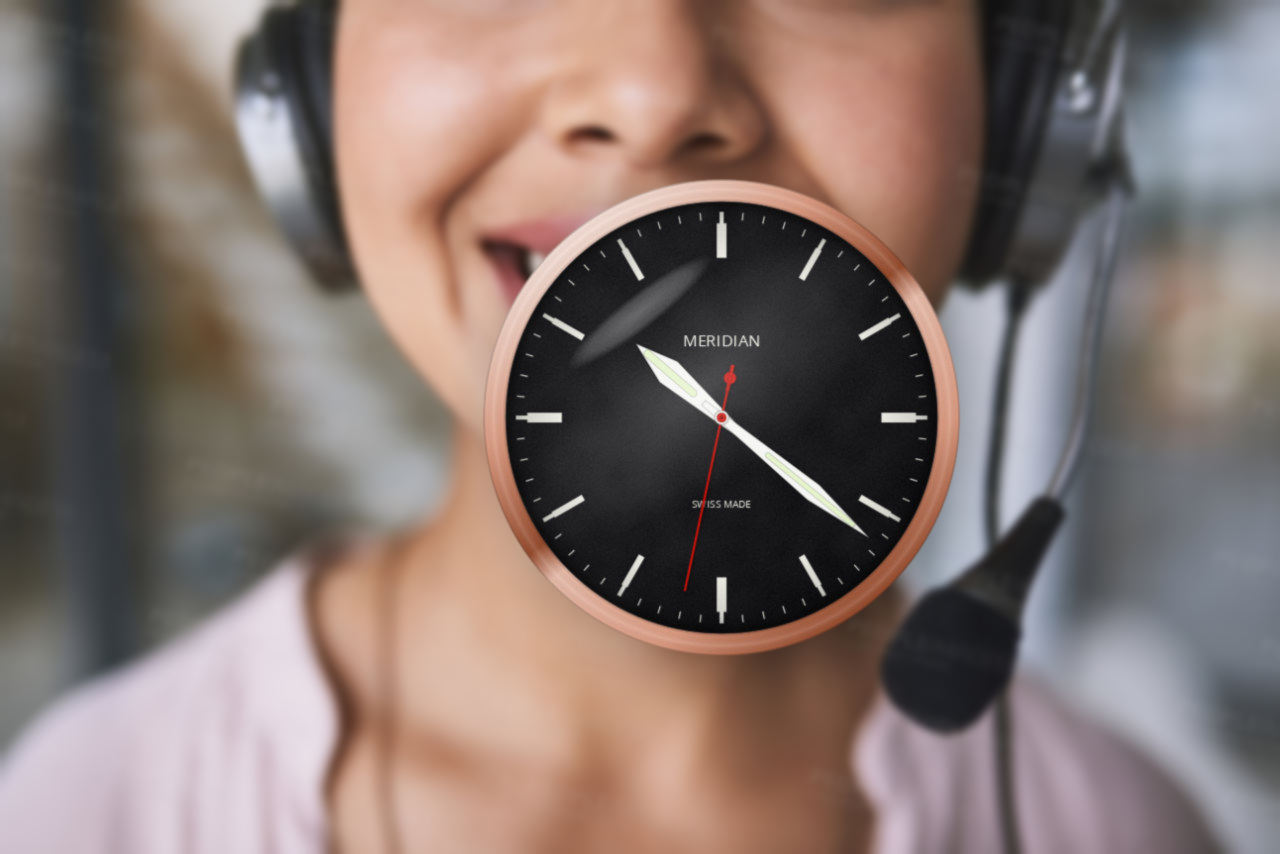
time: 10:21:32
